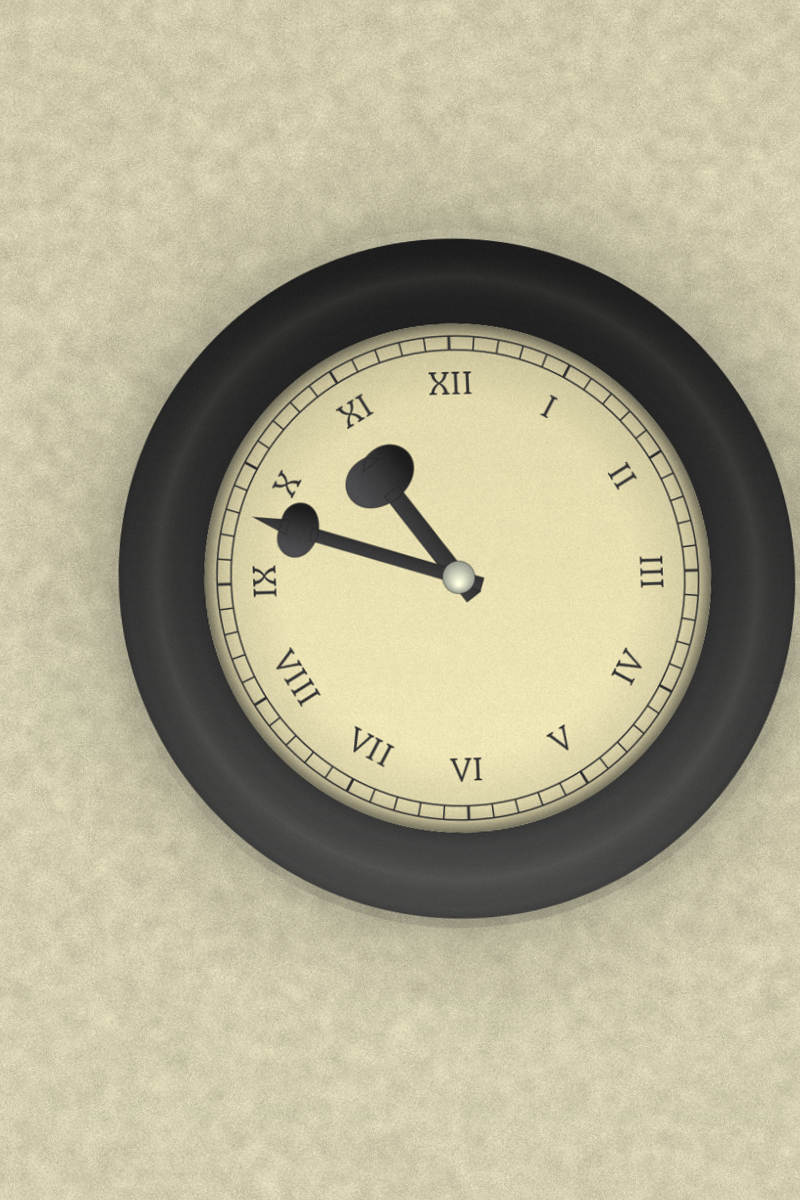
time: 10:48
